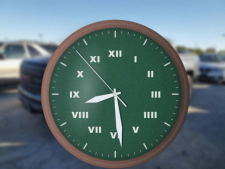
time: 8:28:53
